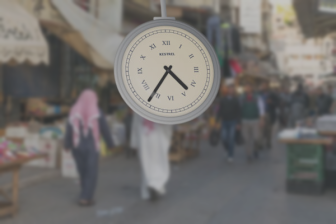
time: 4:36
